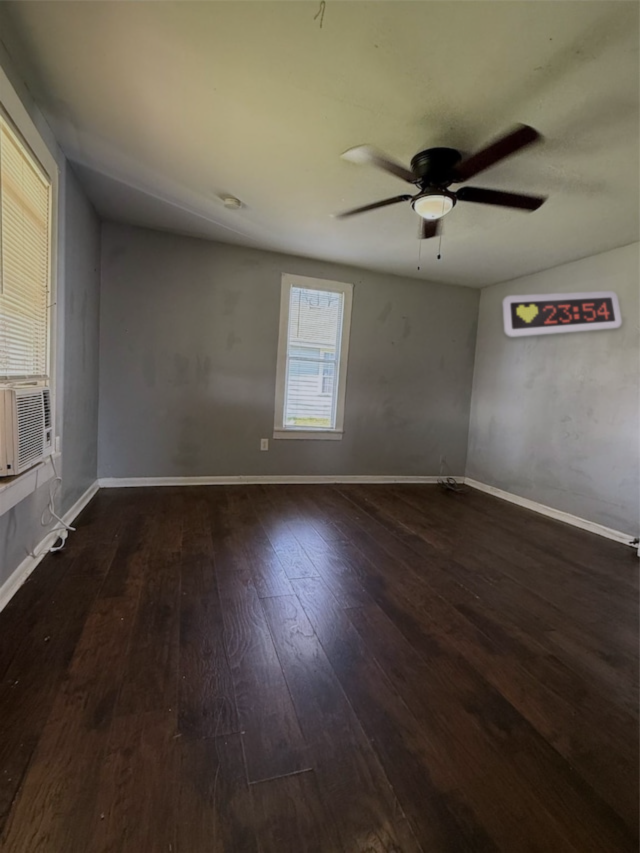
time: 23:54
